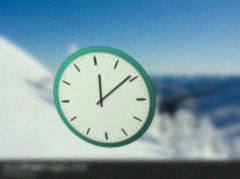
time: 12:09
